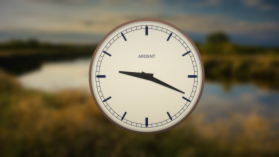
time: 9:19
